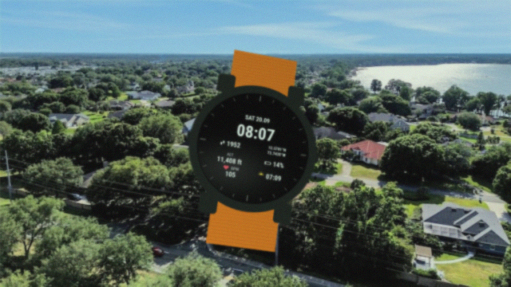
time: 8:07
